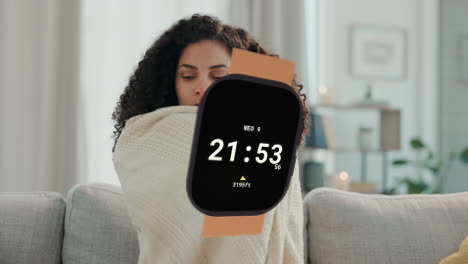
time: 21:53
